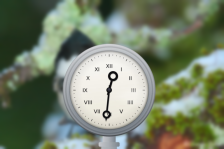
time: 12:31
